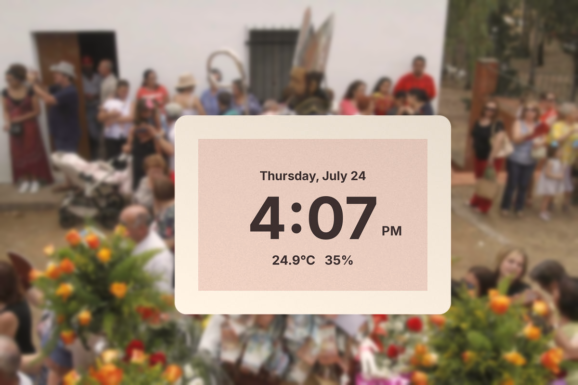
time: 4:07
